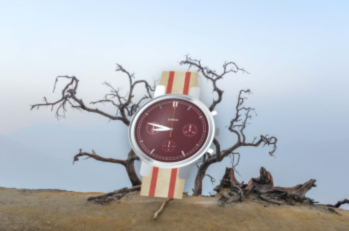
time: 8:47
